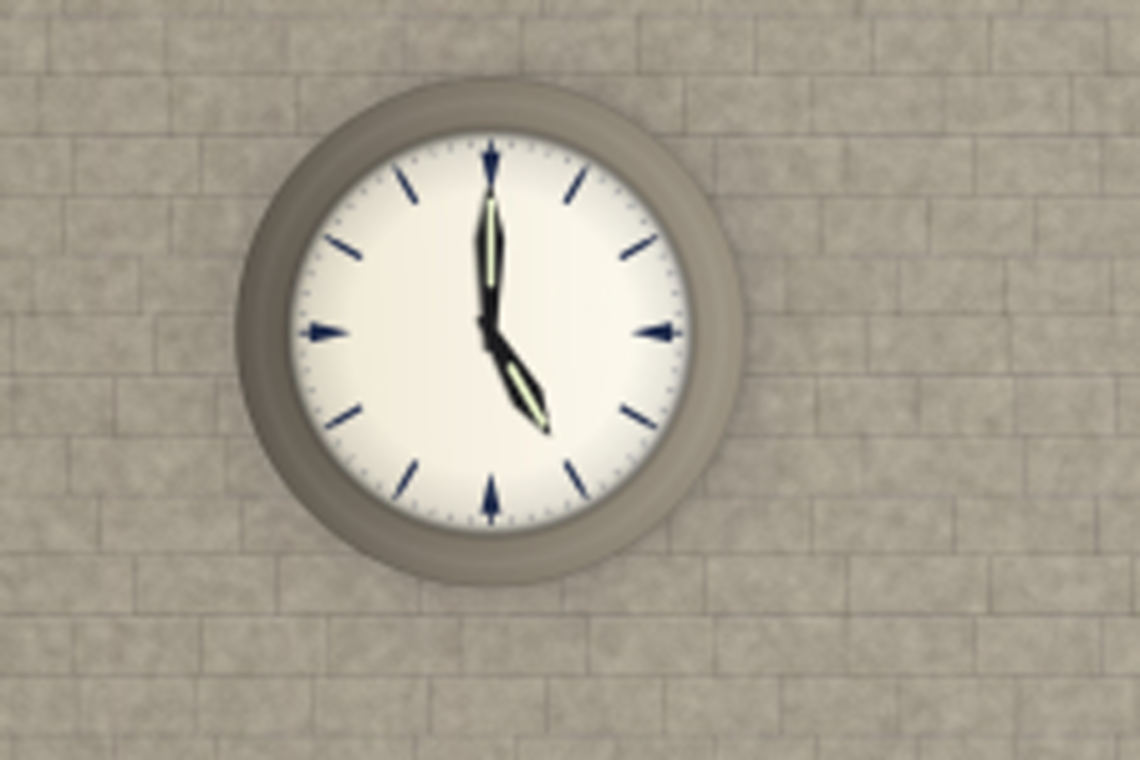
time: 5:00
